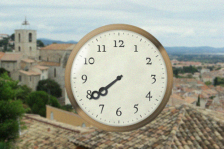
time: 7:39
